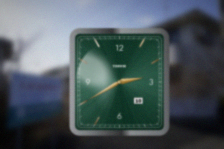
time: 2:40
